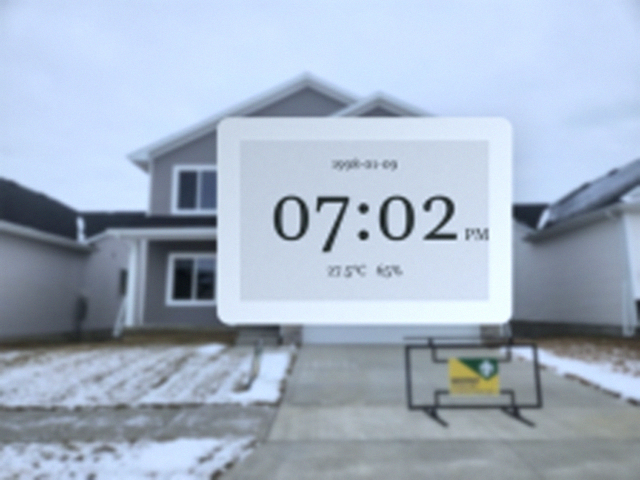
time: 7:02
